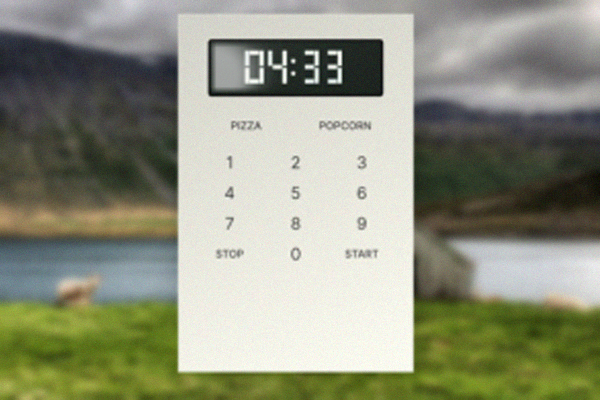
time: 4:33
